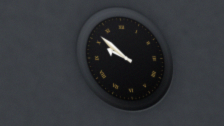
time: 9:52
